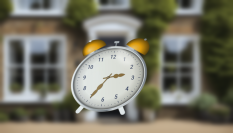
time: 2:35
